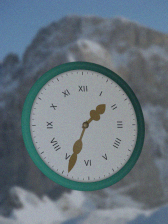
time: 1:34
